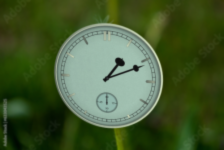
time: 1:11
